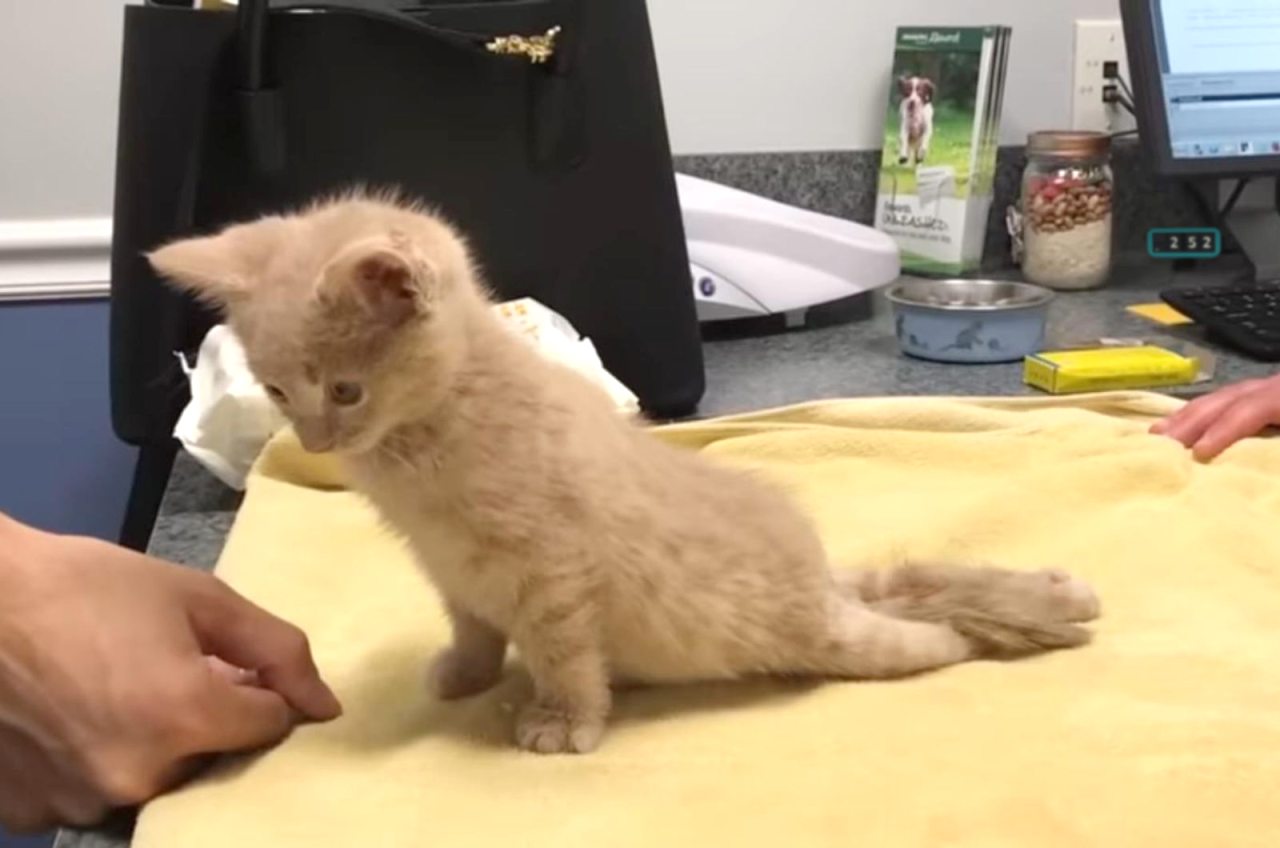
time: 2:52
